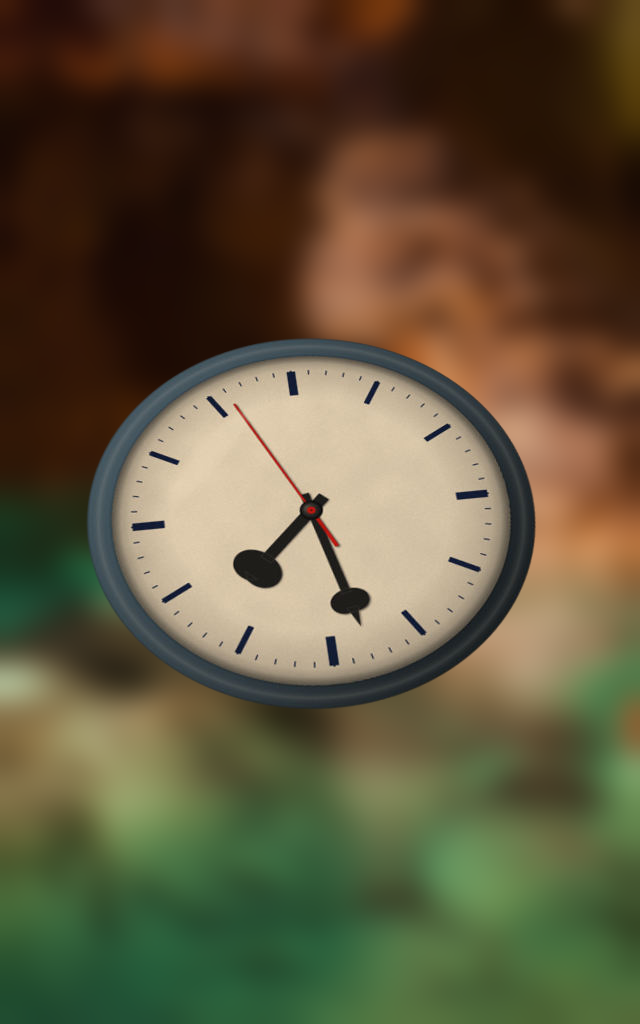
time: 7:27:56
